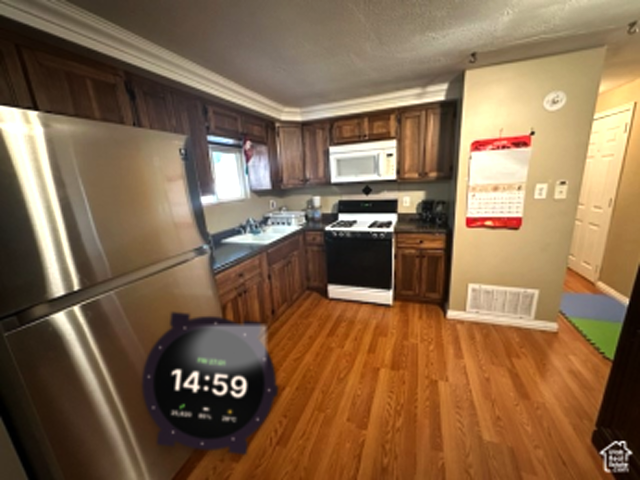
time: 14:59
